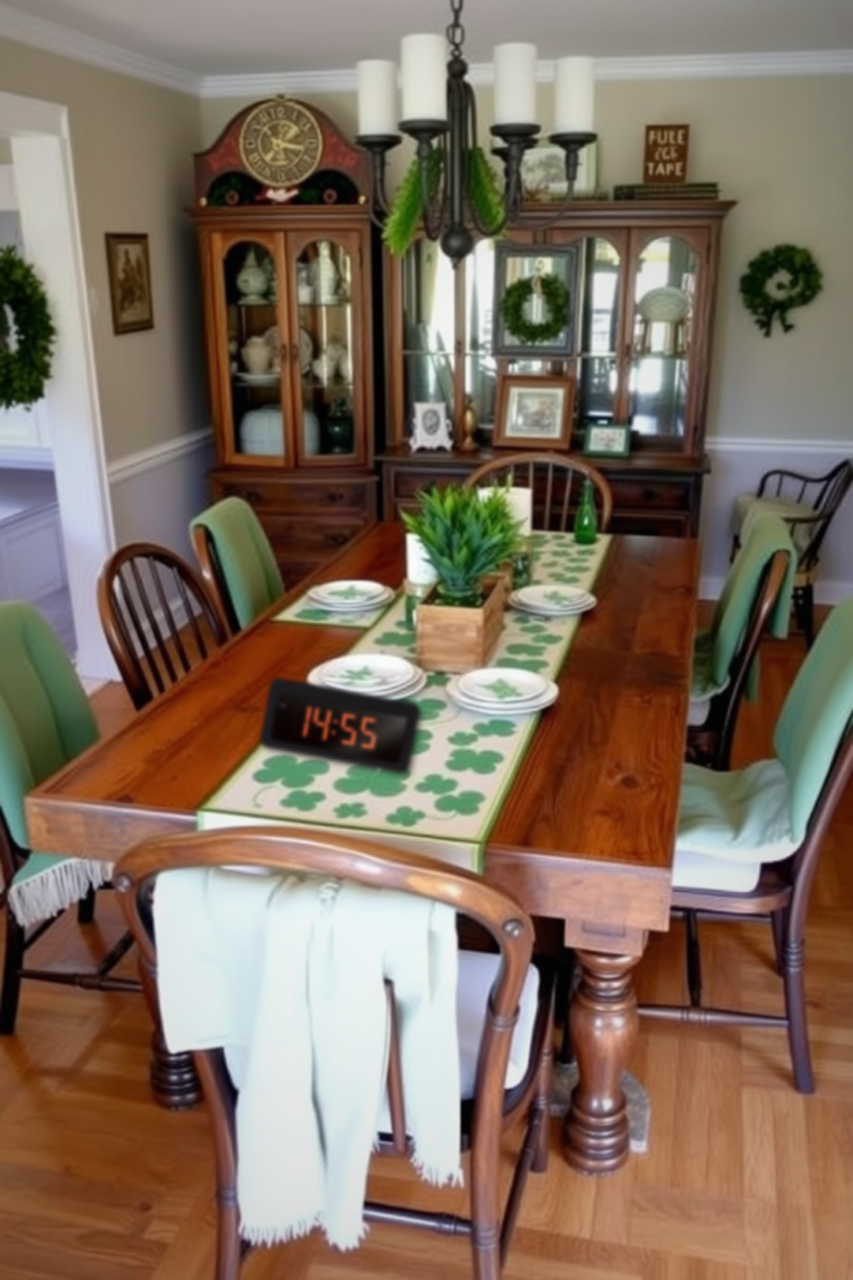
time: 14:55
